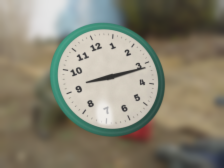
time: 9:16
